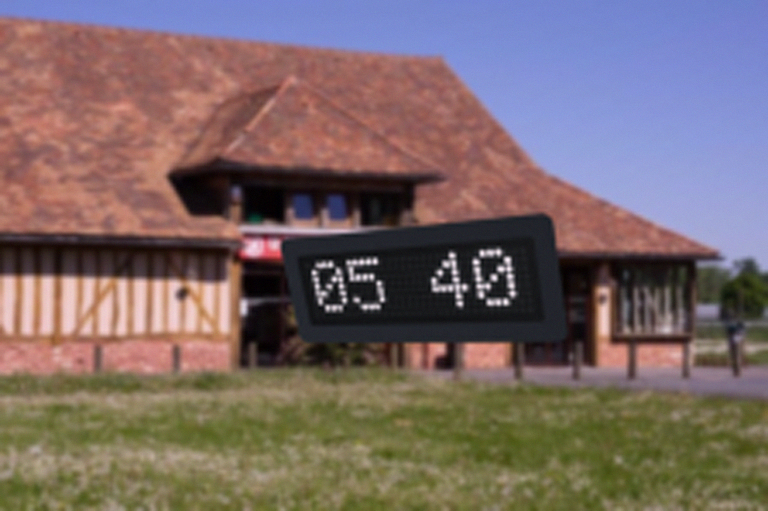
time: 5:40
